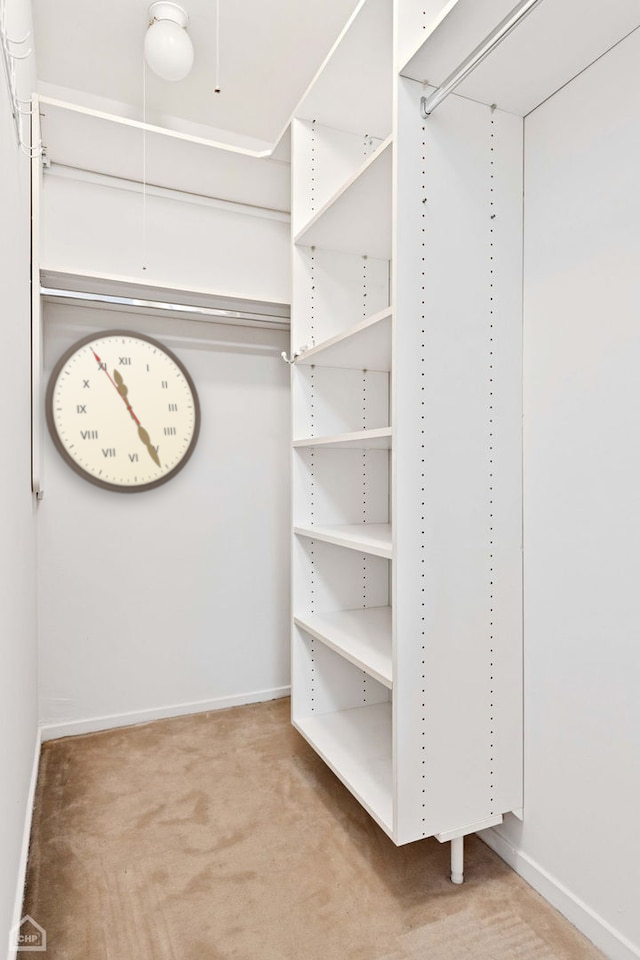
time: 11:25:55
